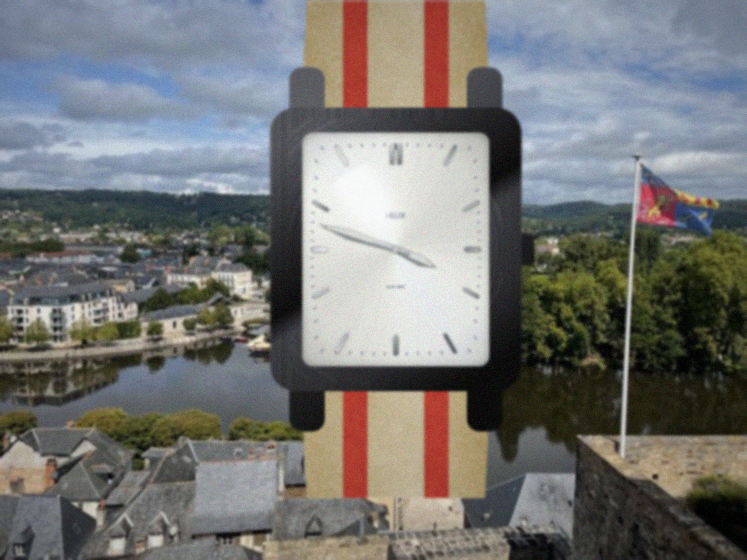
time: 3:48
